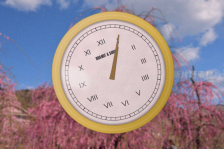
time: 1:05
